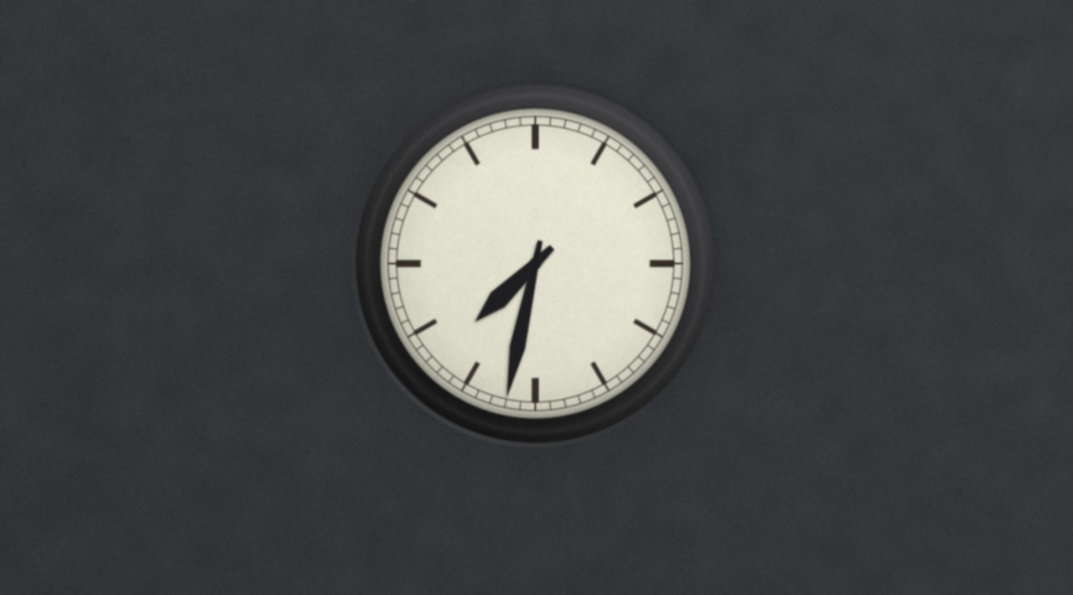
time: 7:32
